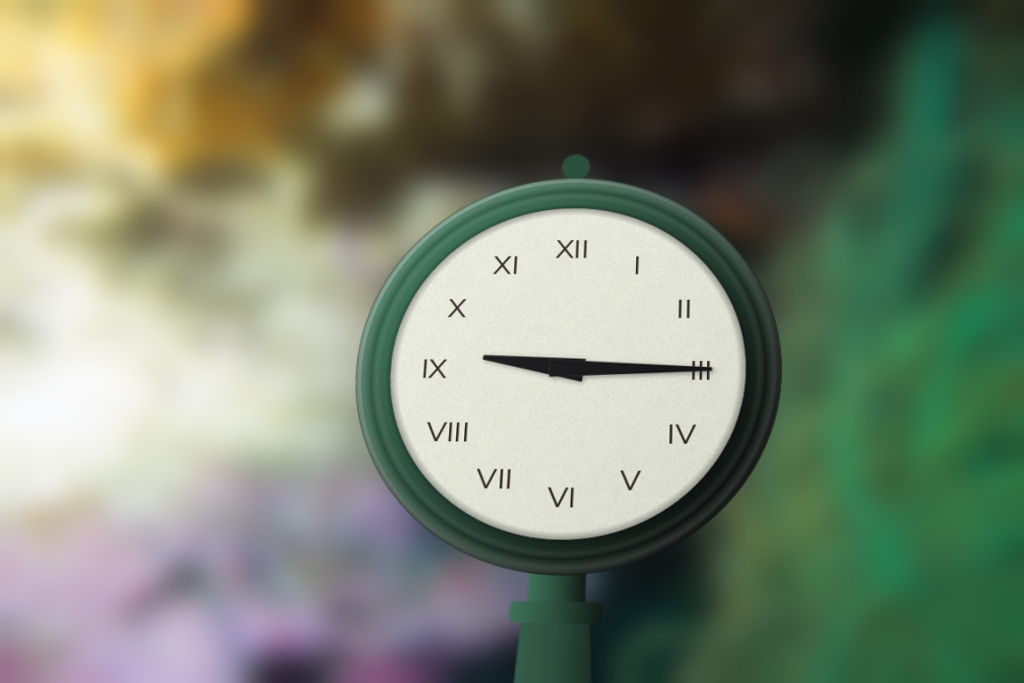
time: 9:15
